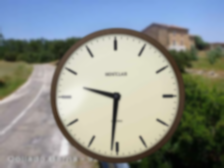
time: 9:31
